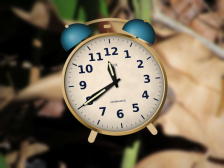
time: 11:40
